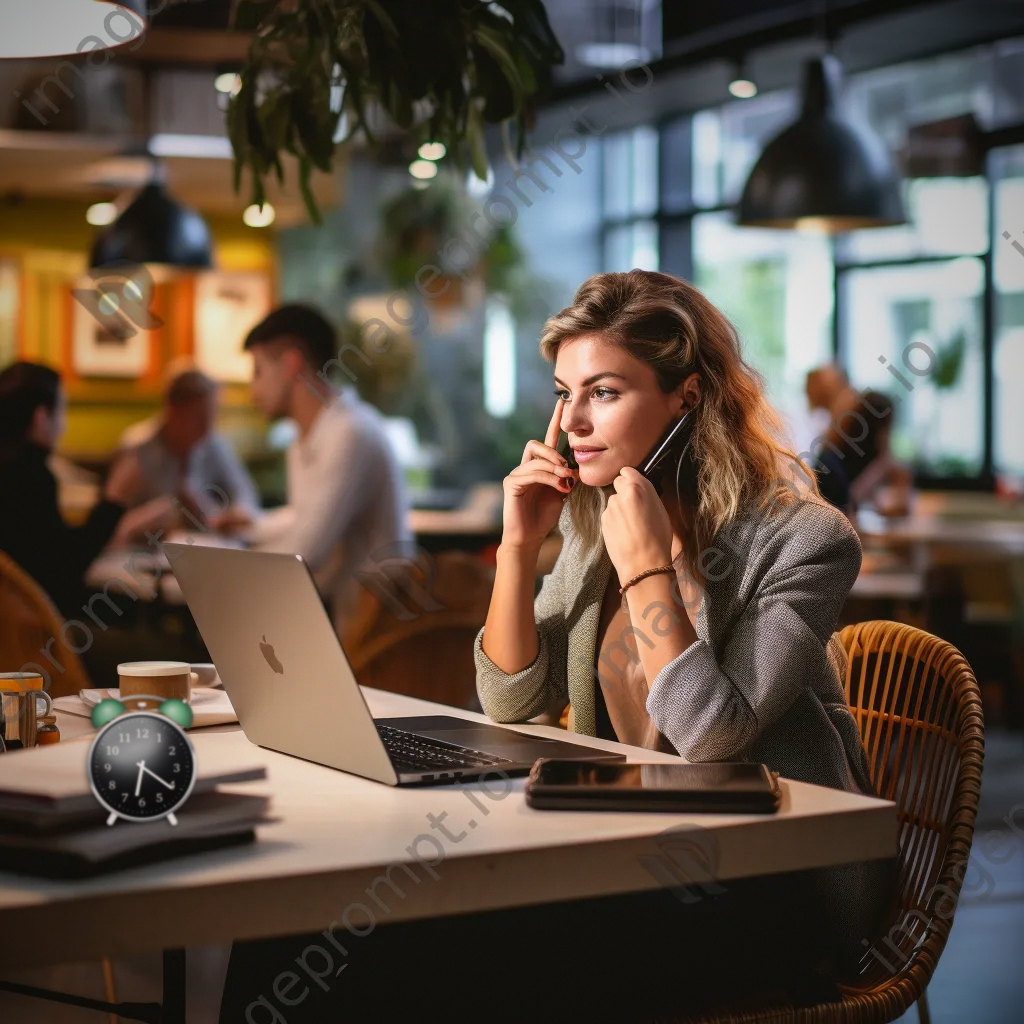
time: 6:21
